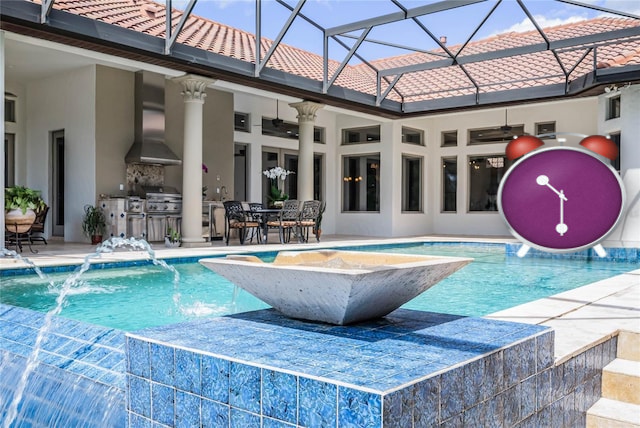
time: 10:30
